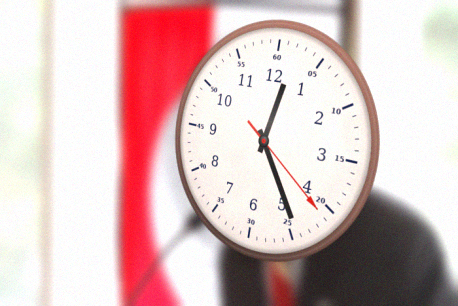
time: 12:24:21
